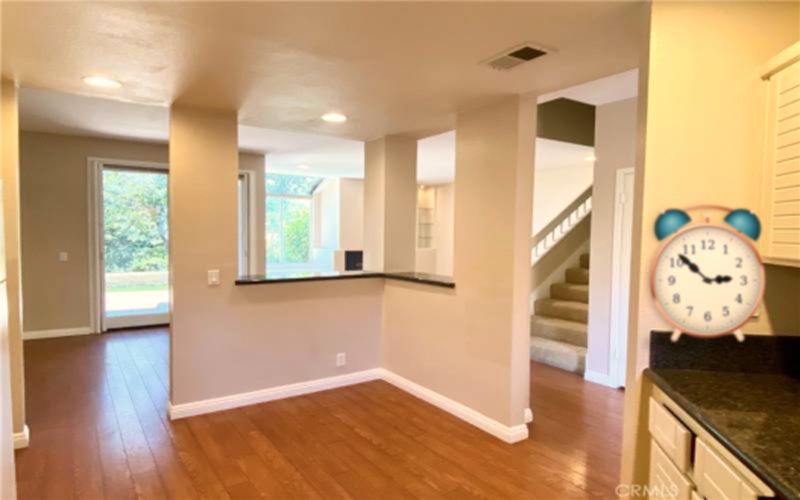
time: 2:52
